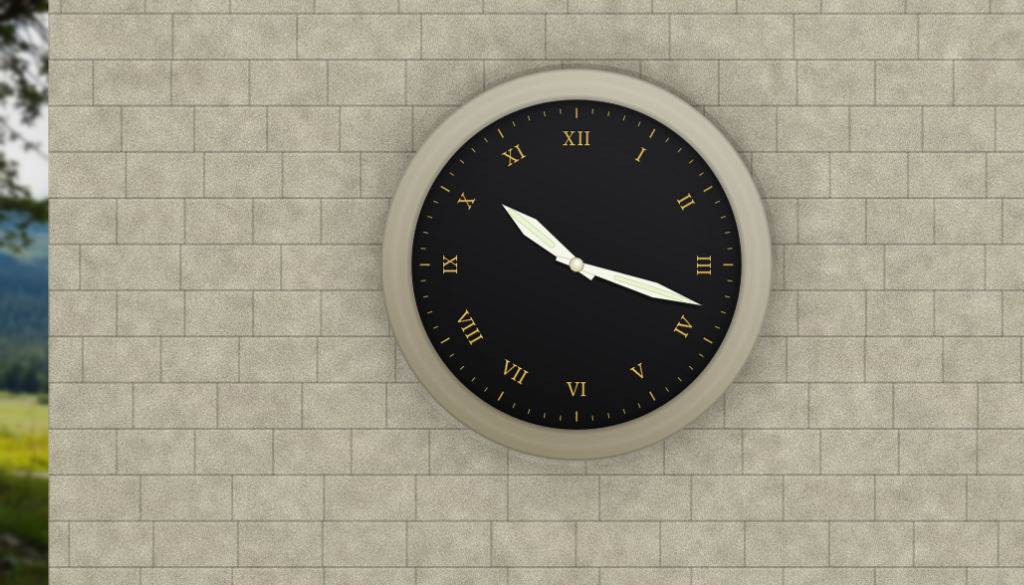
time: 10:18
